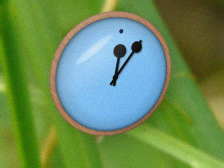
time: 12:05
